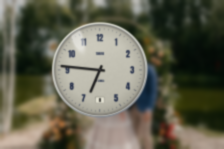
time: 6:46
